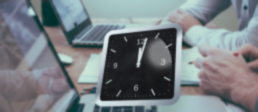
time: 12:02
